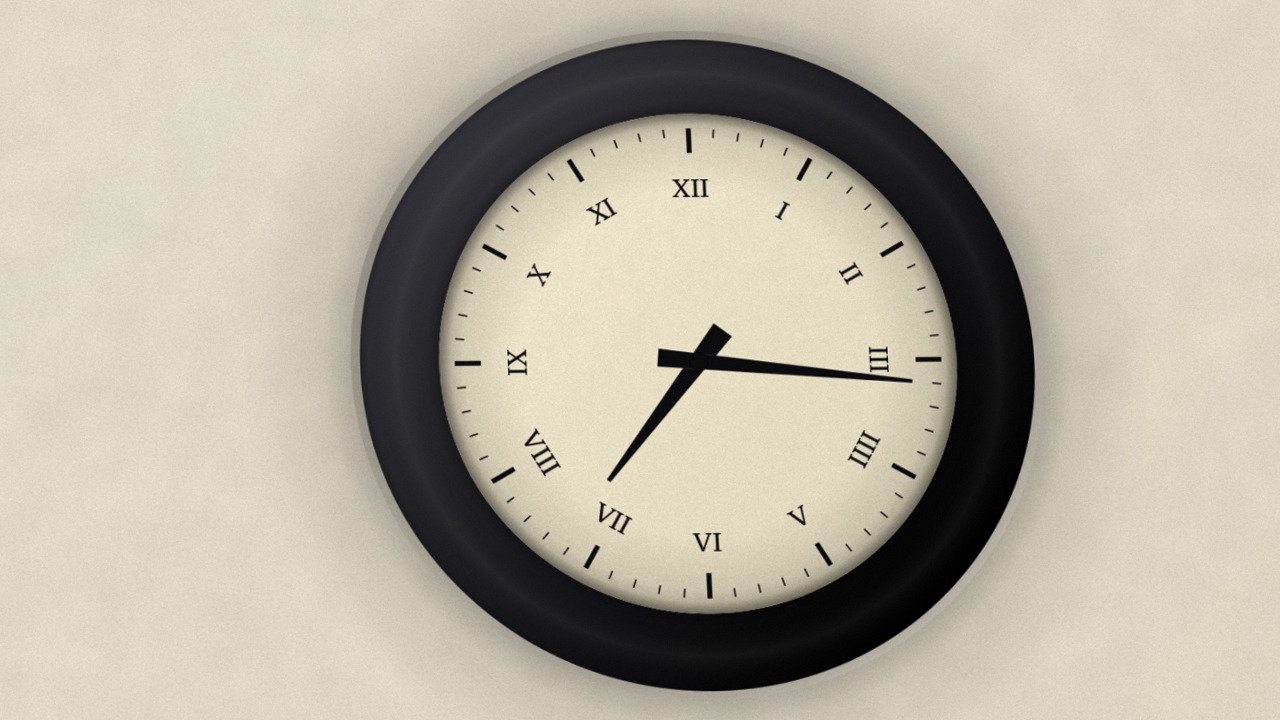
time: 7:16
